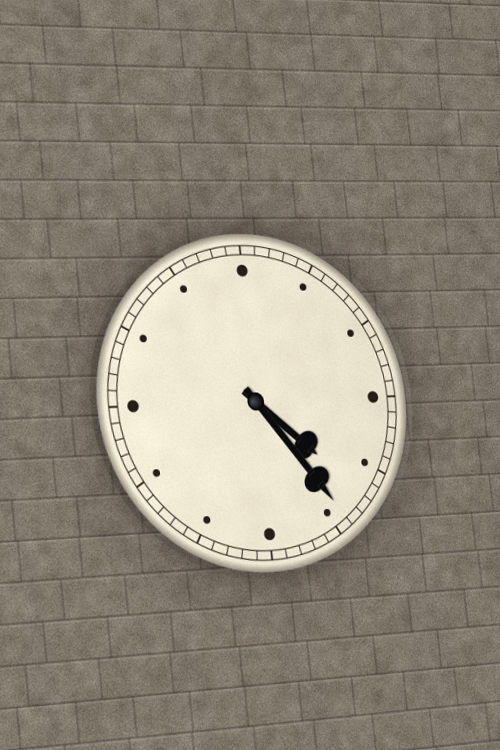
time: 4:24
